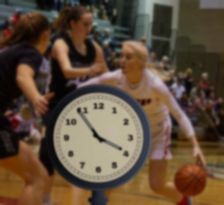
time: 3:54
